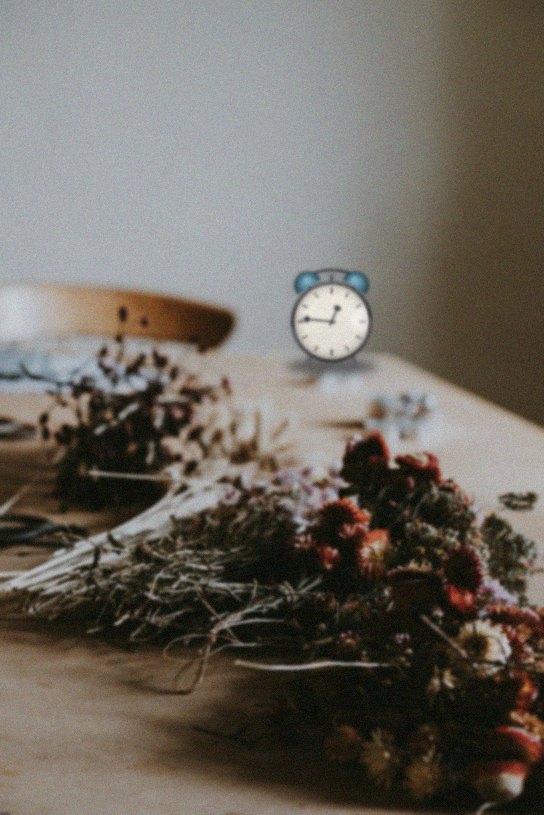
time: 12:46
